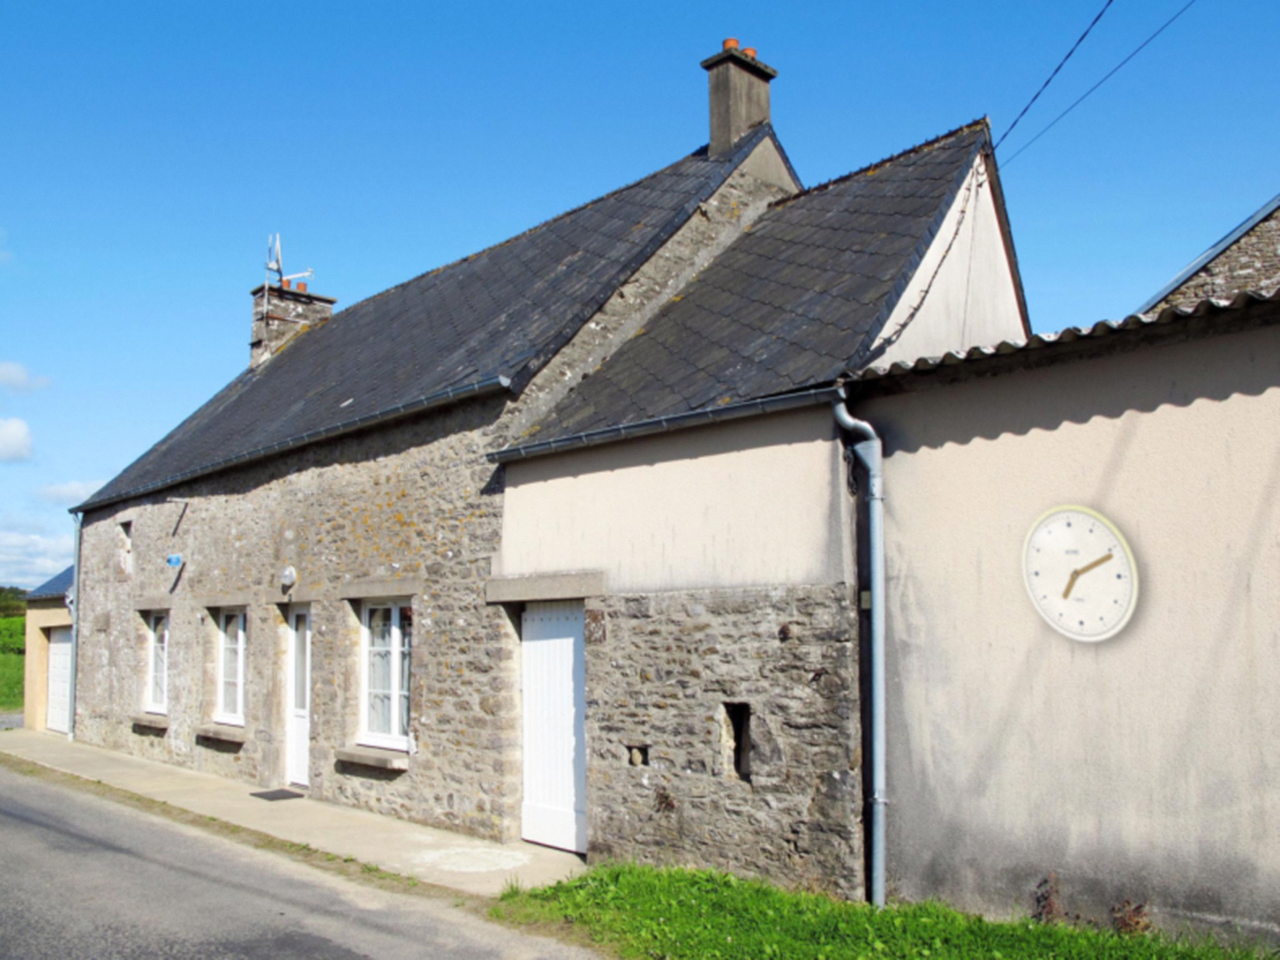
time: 7:11
